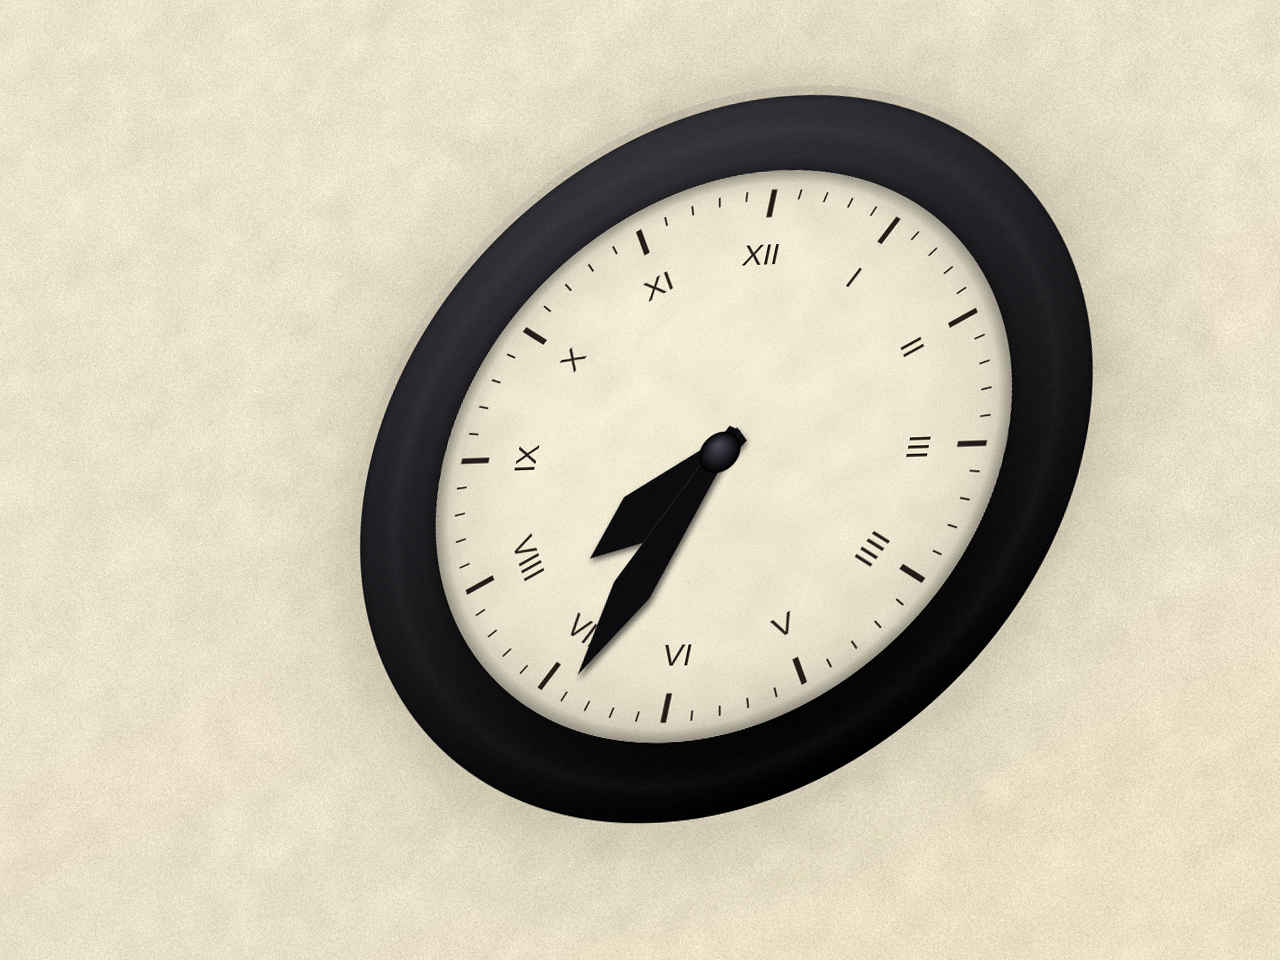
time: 7:34
